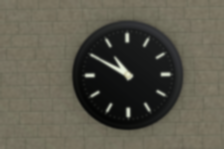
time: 10:50
